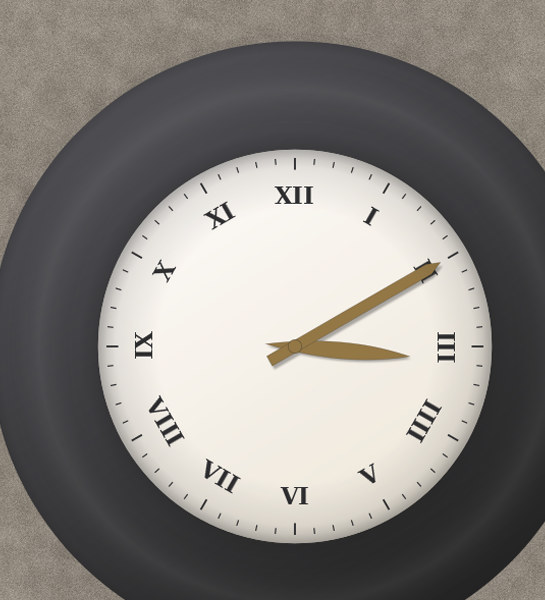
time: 3:10
